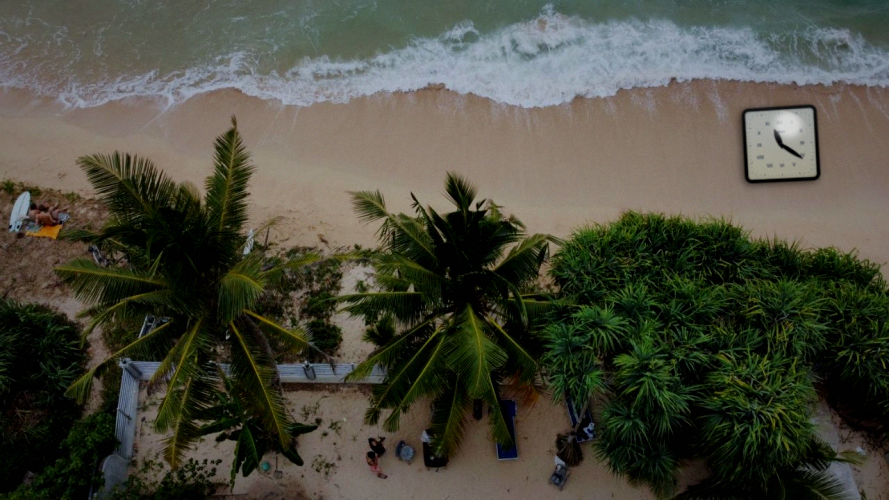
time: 11:21
